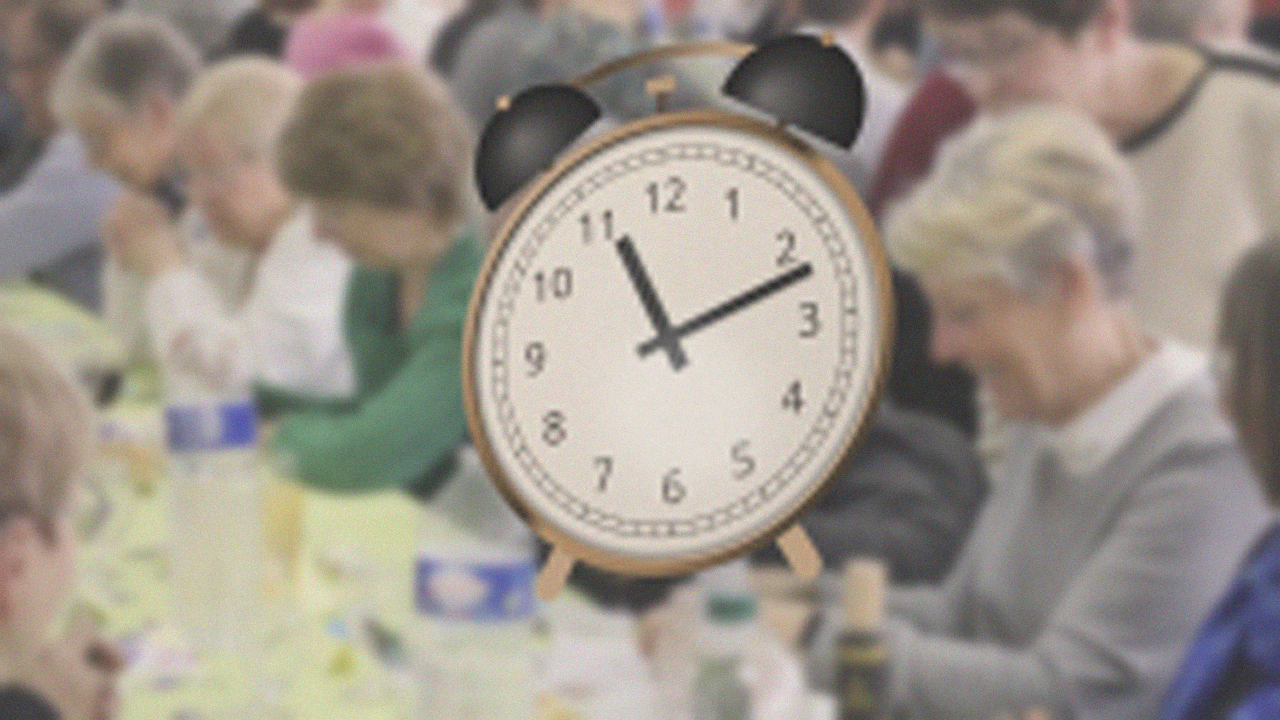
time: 11:12
